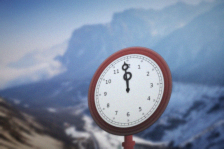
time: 11:59
